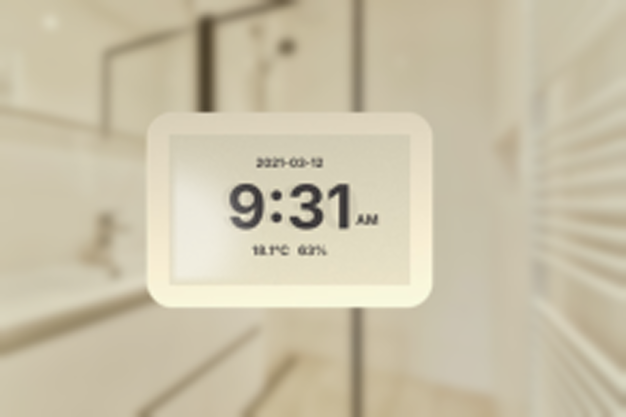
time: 9:31
